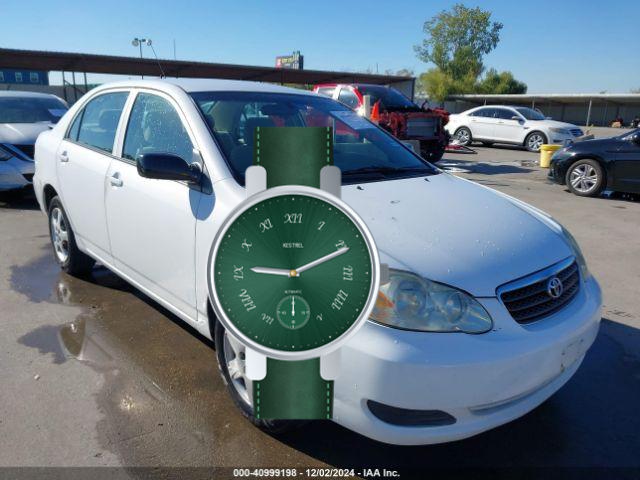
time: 9:11
